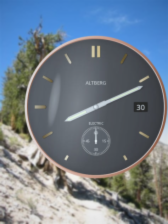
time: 8:11
